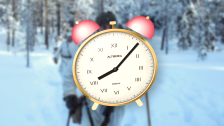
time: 8:07
